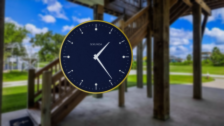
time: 1:24
